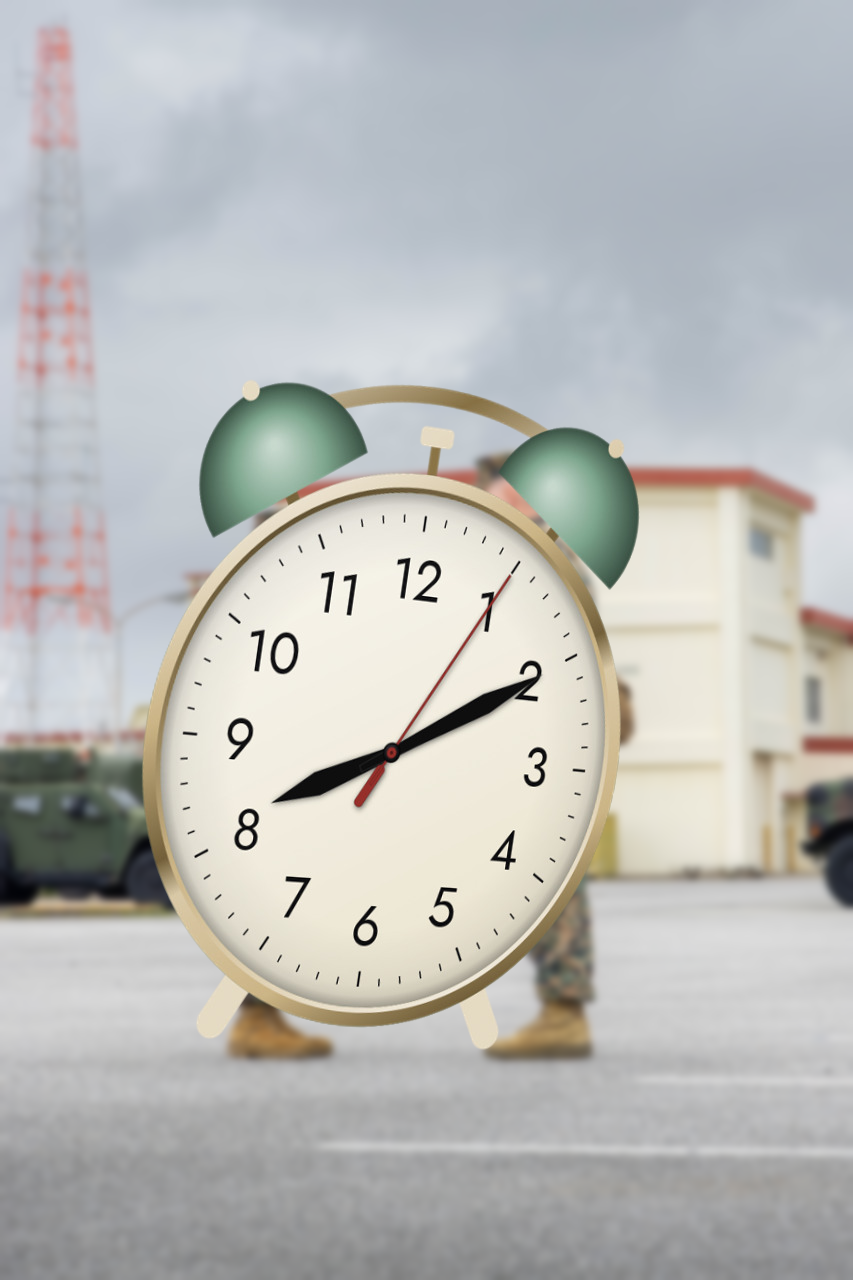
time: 8:10:05
